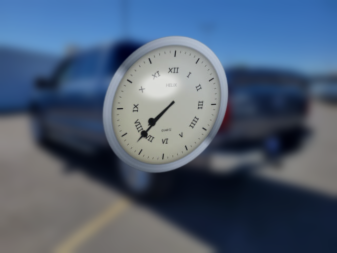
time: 7:37
